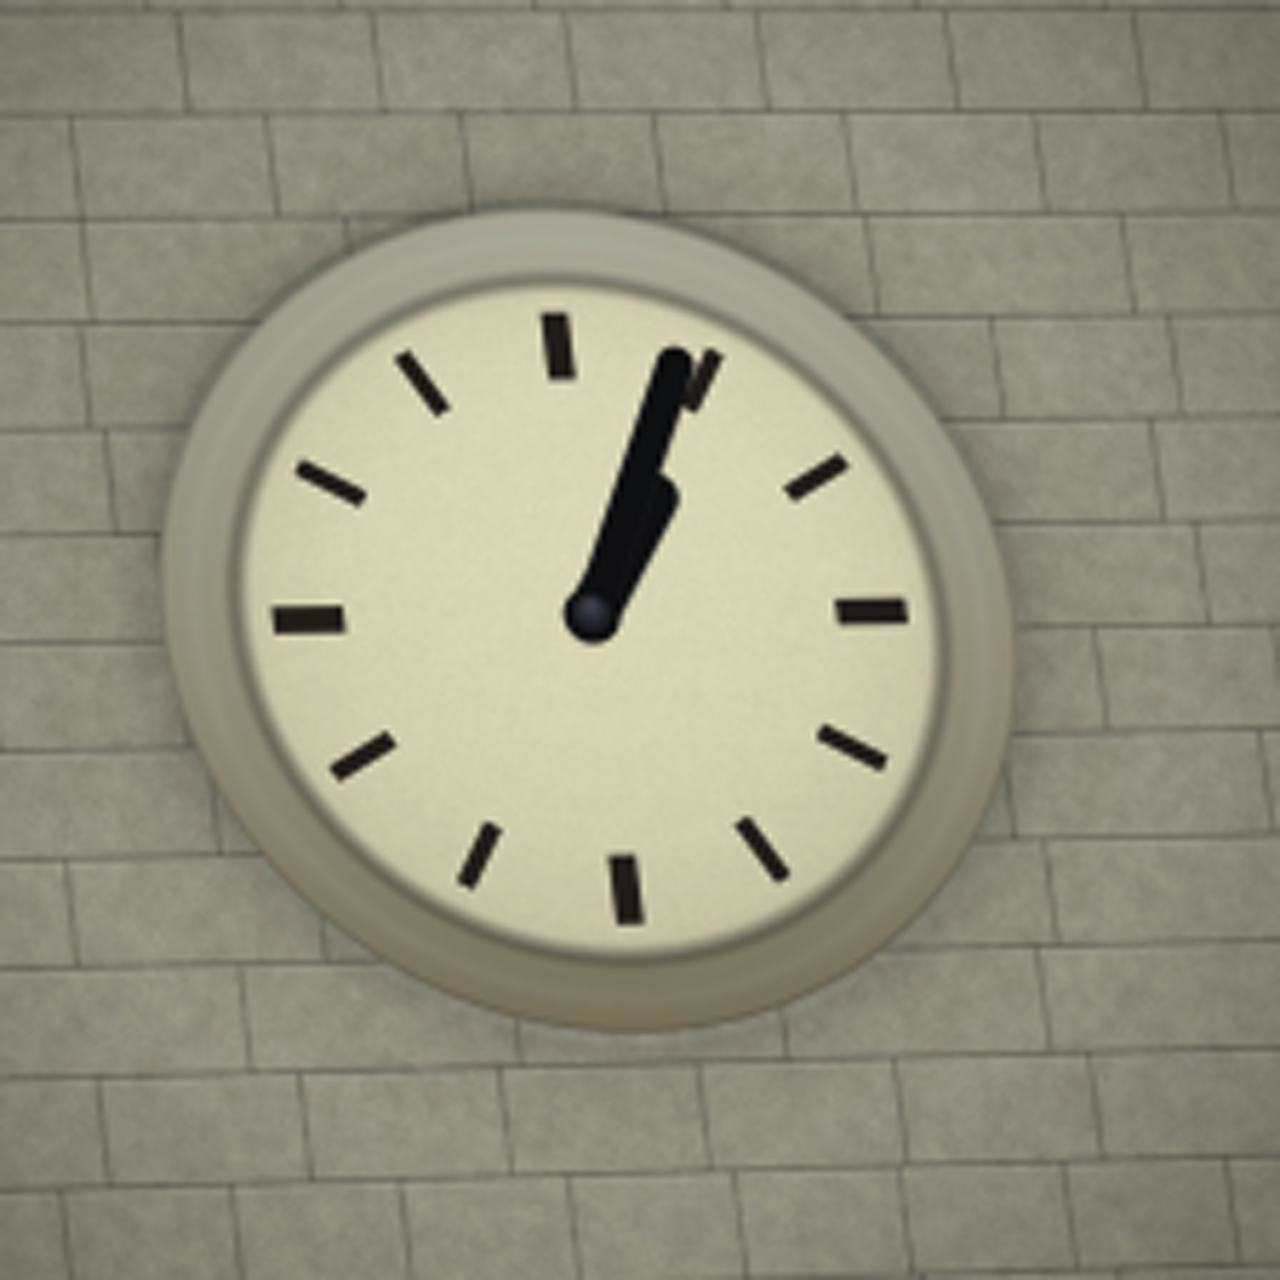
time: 1:04
